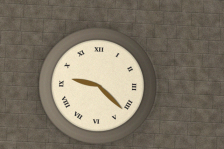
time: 9:22
